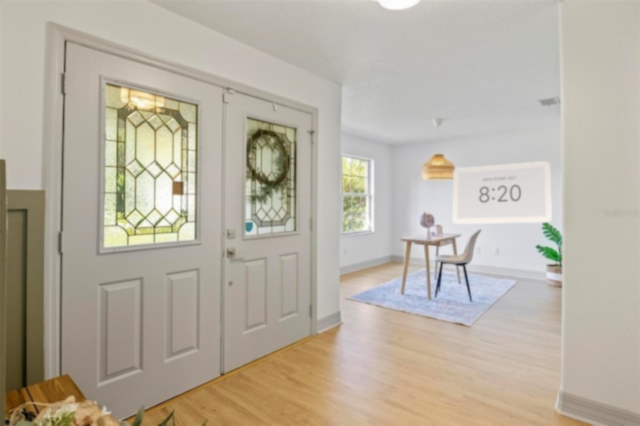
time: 8:20
